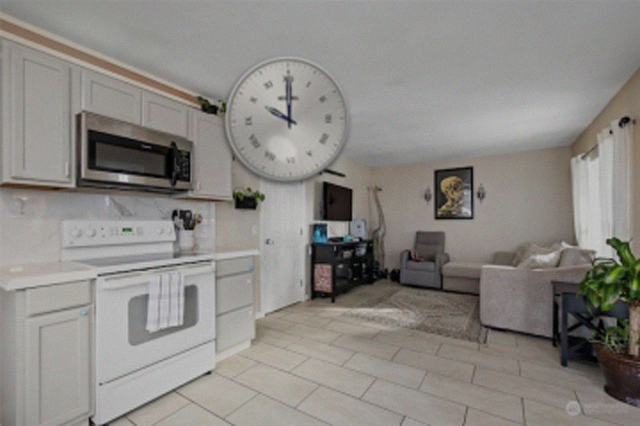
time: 10:00
